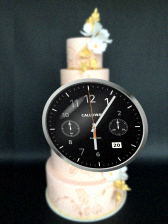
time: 6:06
